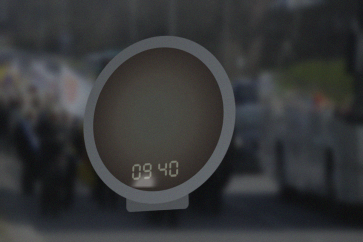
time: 9:40
